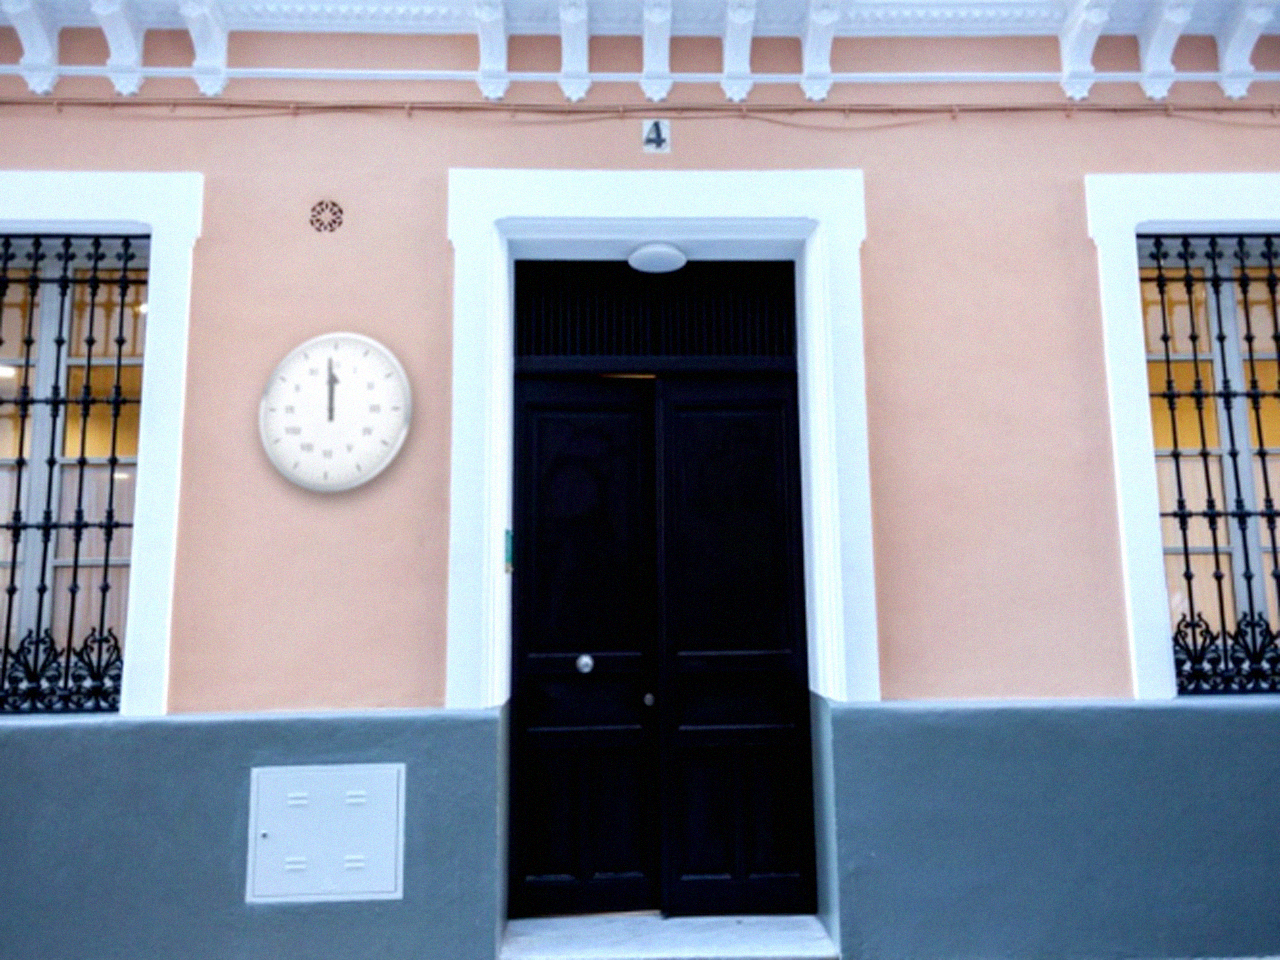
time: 11:59
